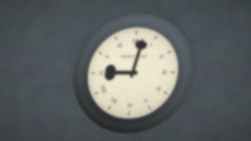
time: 9:02
